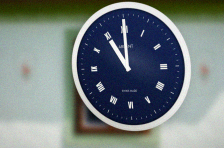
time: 11:00
